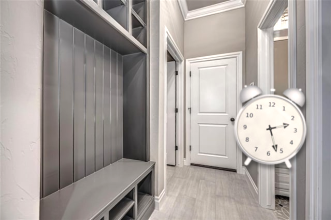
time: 2:27
